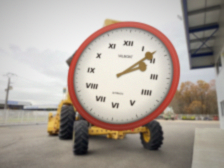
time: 2:08
